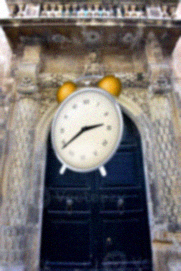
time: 2:39
